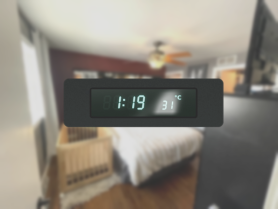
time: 1:19
